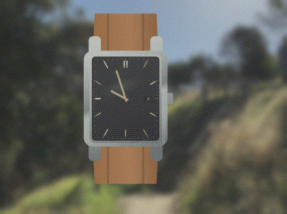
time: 9:57
